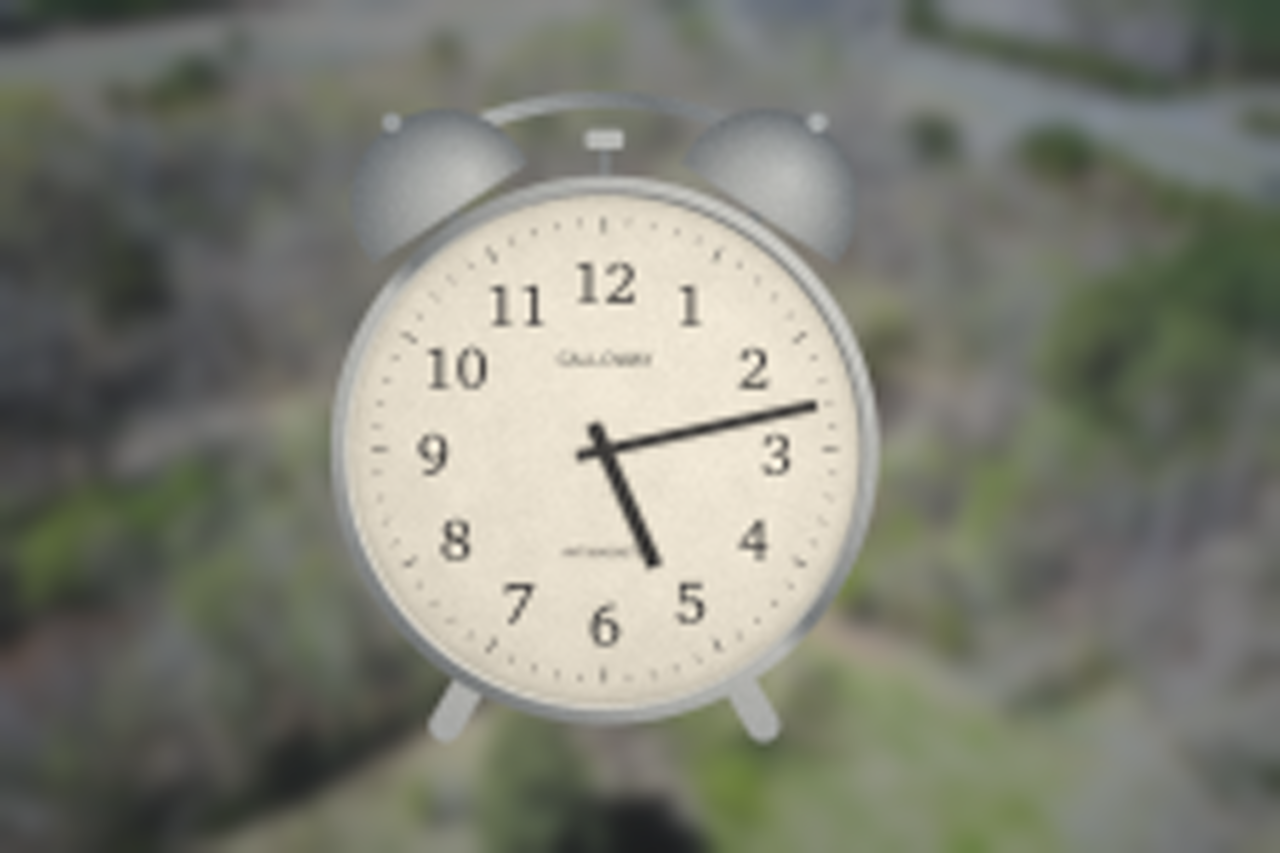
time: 5:13
